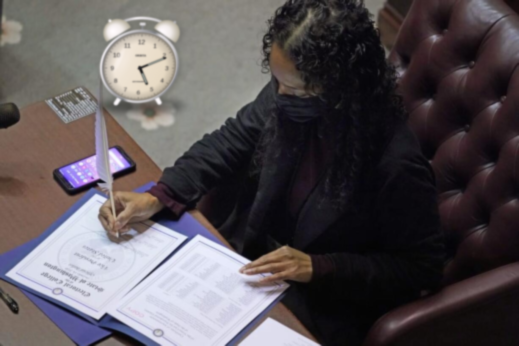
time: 5:11
